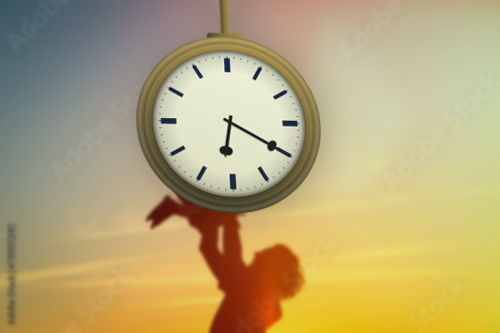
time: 6:20
